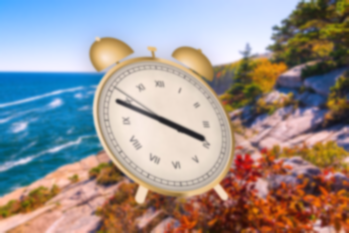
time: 3:48:51
